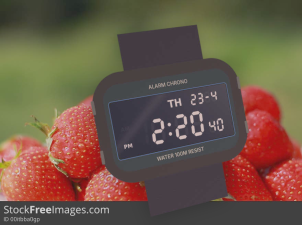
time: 2:20:40
